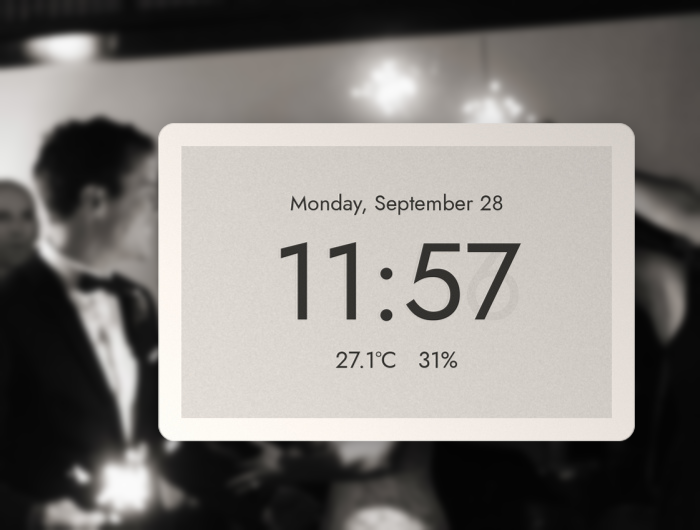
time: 11:57
